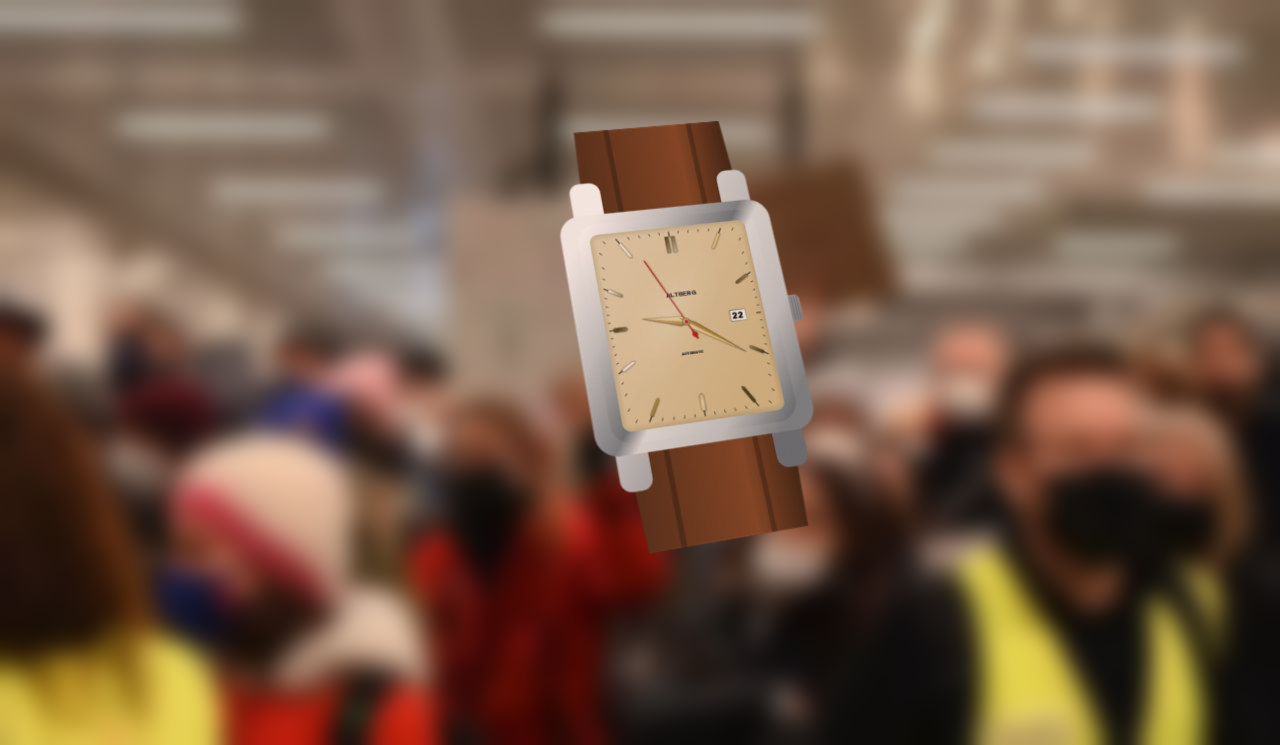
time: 9:20:56
